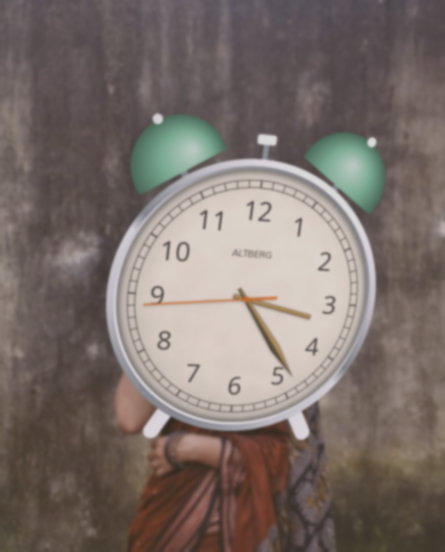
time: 3:23:44
